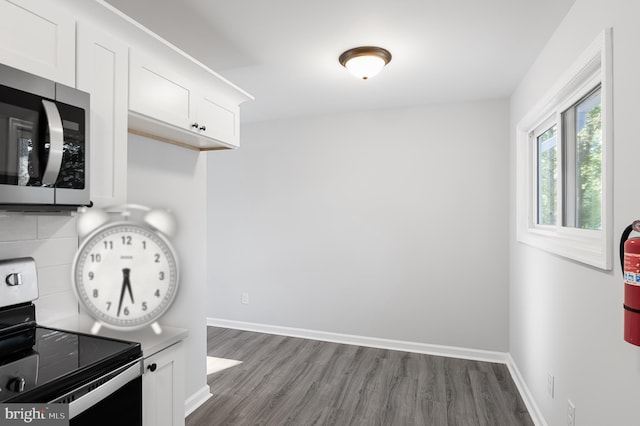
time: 5:32
